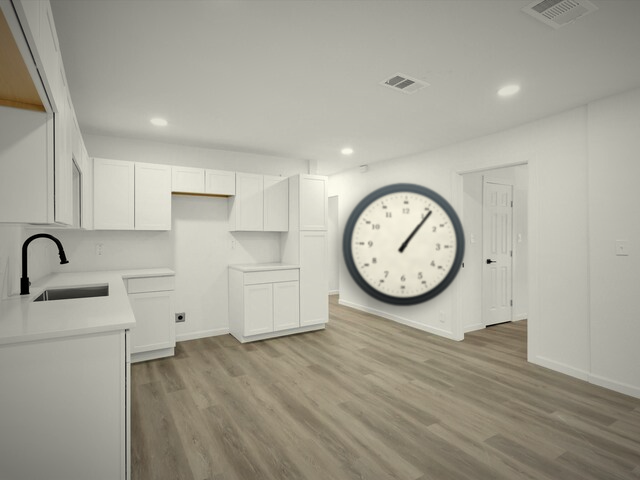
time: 1:06
